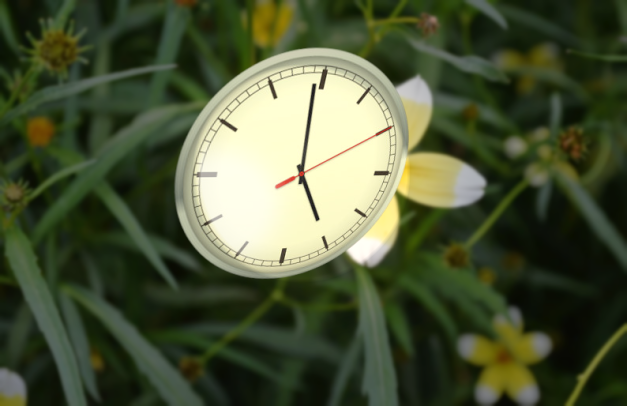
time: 4:59:10
